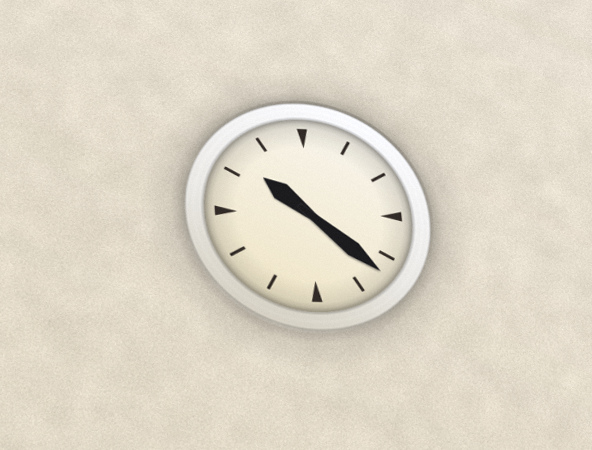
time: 10:22
